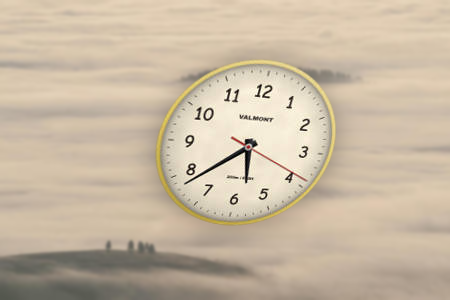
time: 5:38:19
